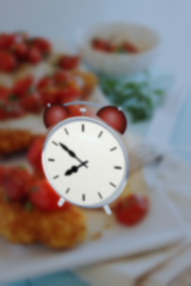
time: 7:51
